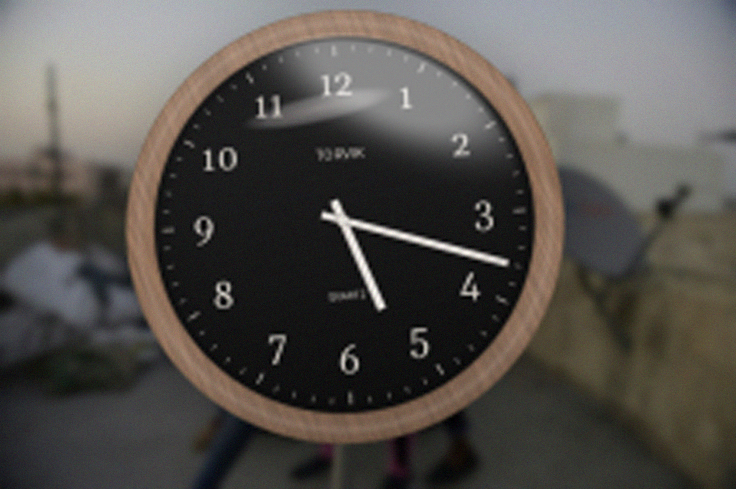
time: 5:18
